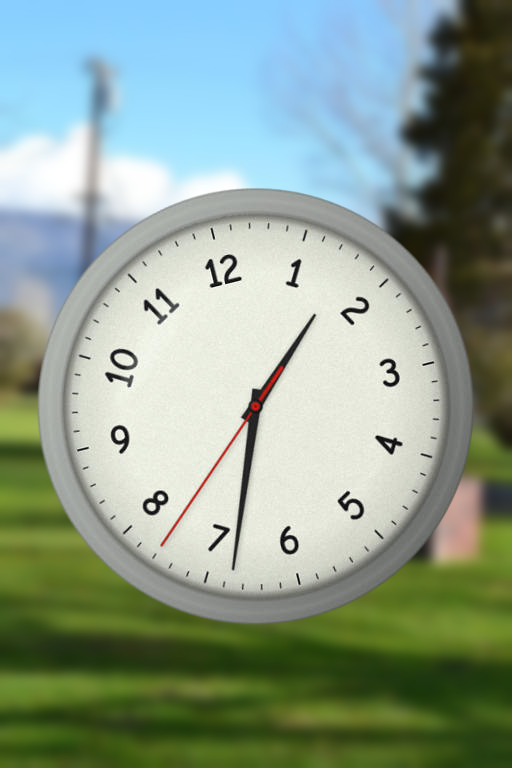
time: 1:33:38
